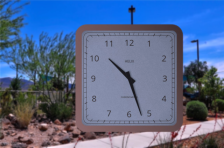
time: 10:27
